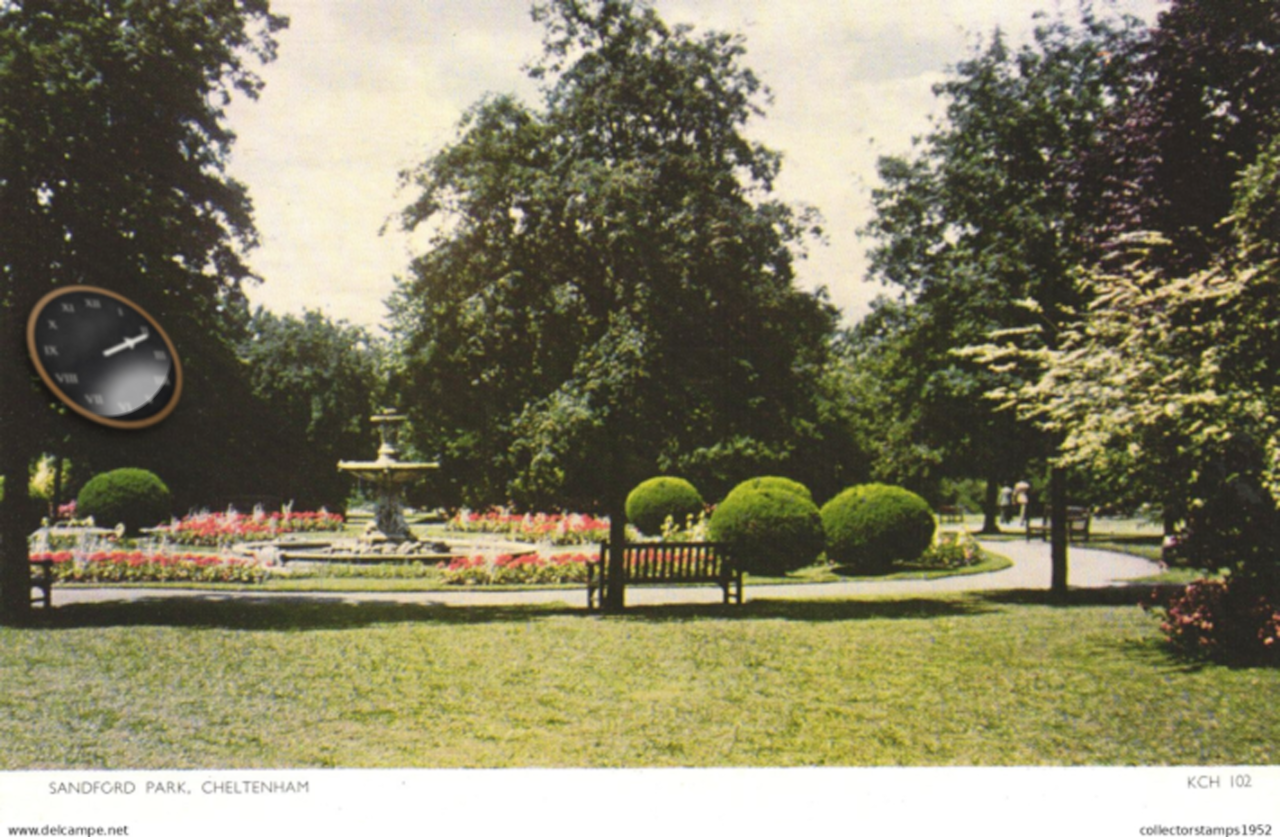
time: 2:11
